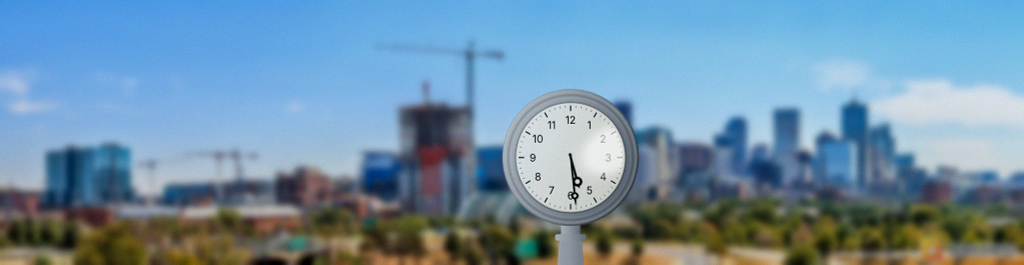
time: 5:29
